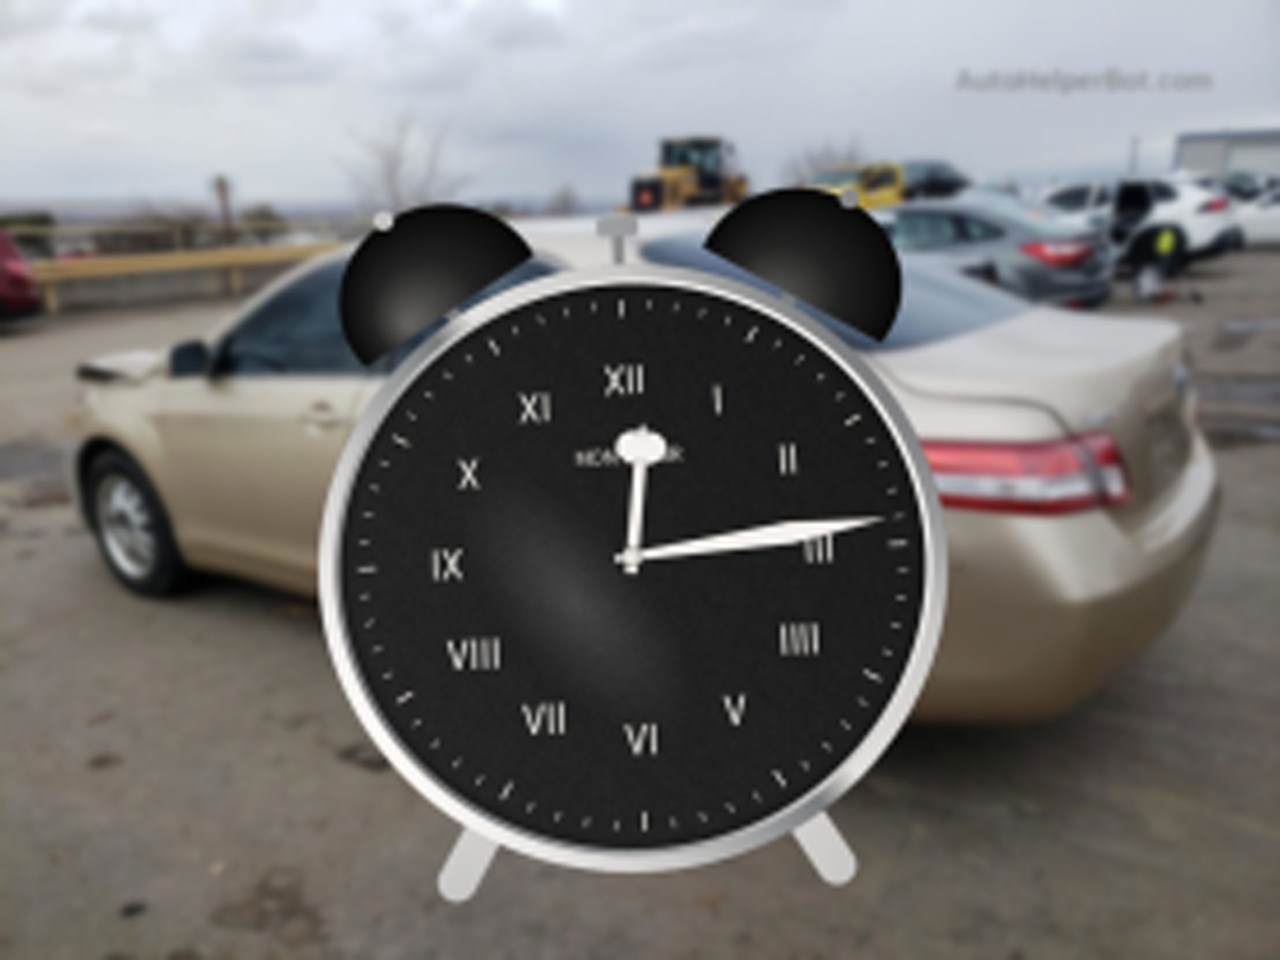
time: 12:14
